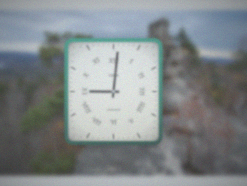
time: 9:01
